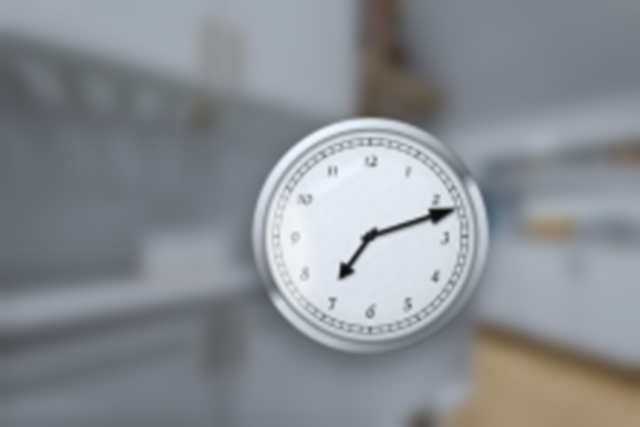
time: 7:12
